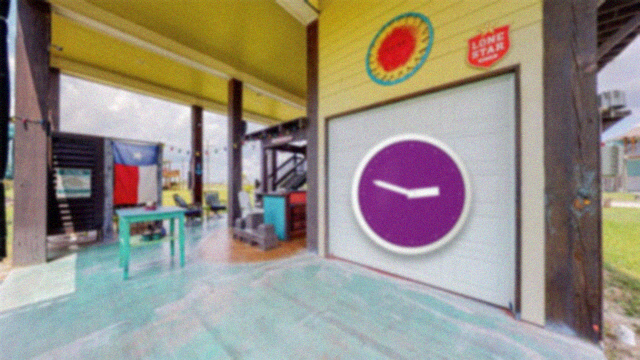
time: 2:48
